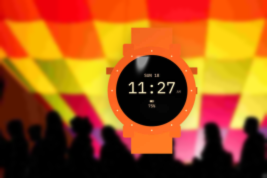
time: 11:27
